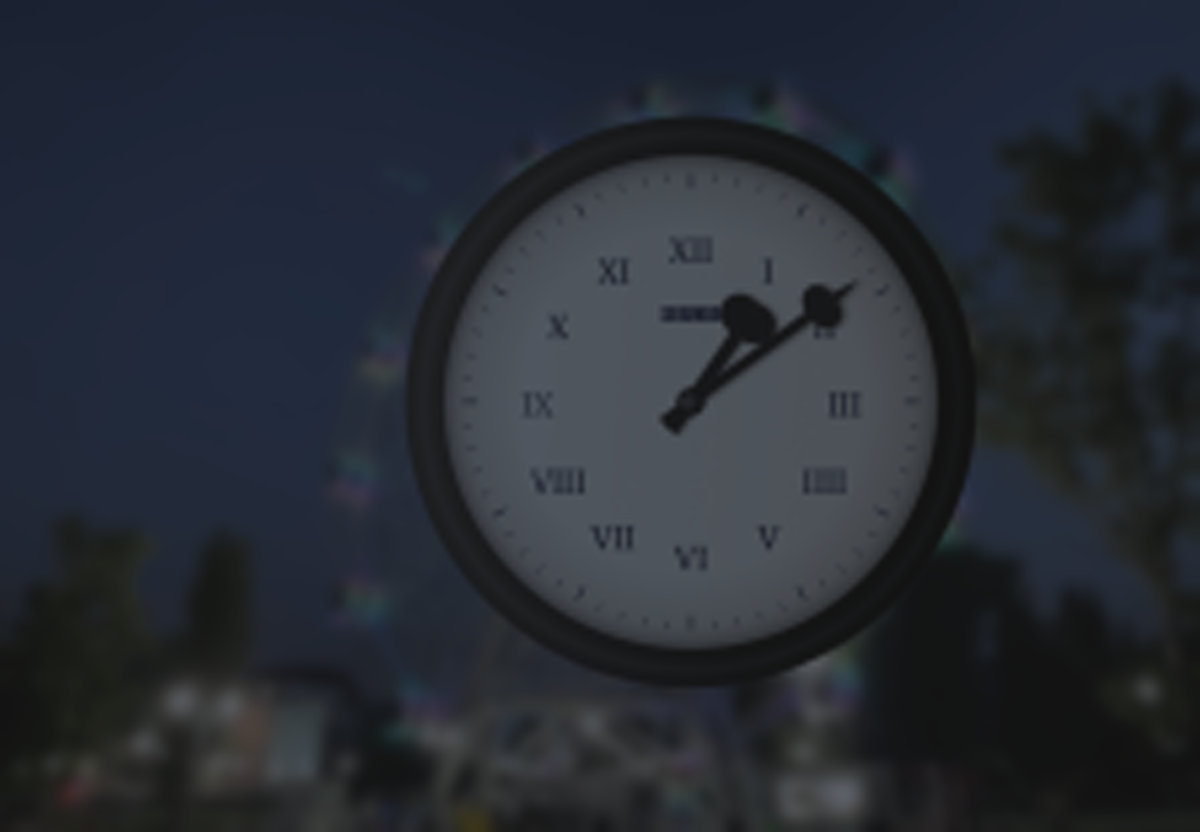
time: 1:09
